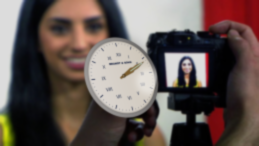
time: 2:11
